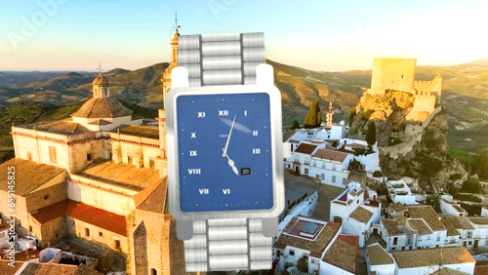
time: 5:03
